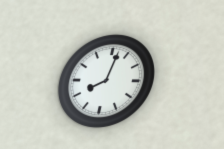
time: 8:02
